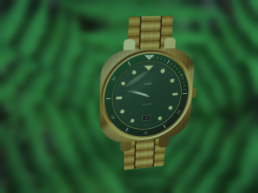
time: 9:48
